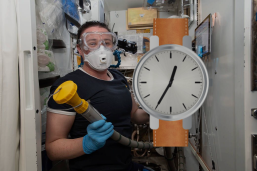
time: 12:35
